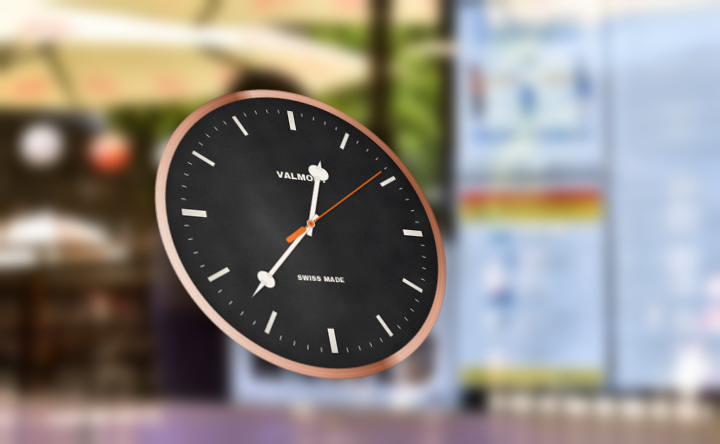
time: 12:37:09
